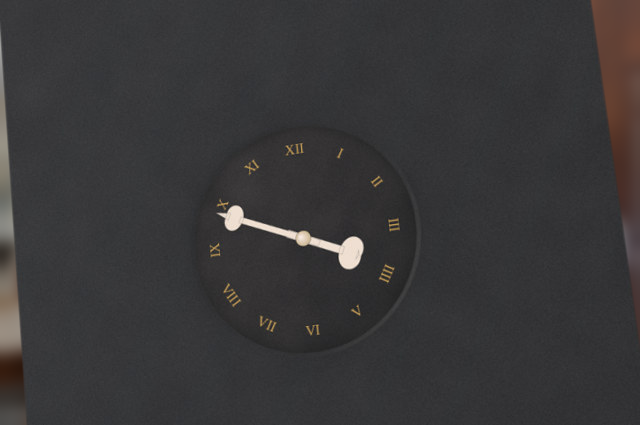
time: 3:49
